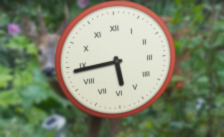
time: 5:44
